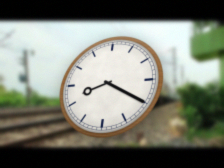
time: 8:20
